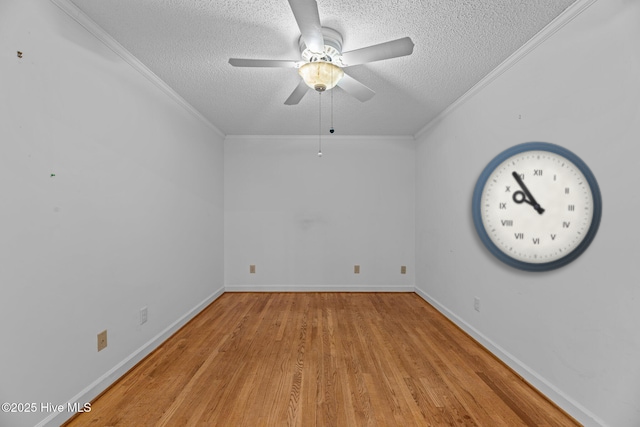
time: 9:54
